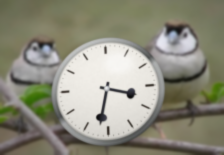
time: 3:32
